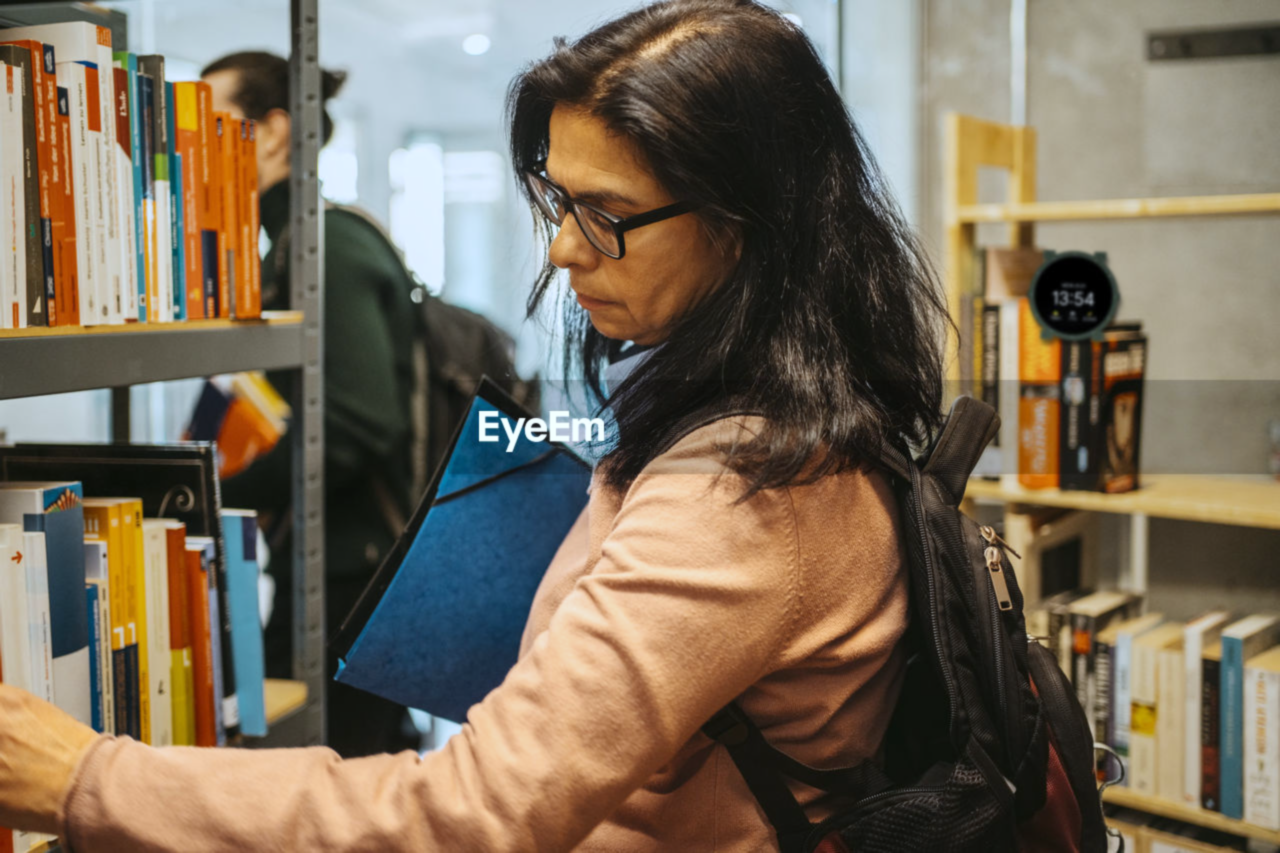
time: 13:54
